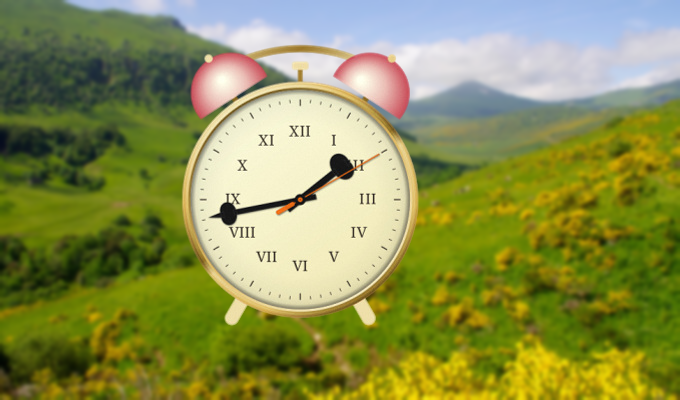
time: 1:43:10
